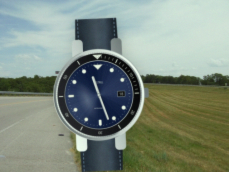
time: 11:27
